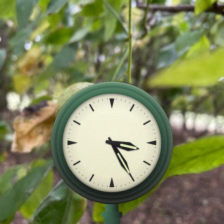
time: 3:25
